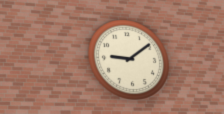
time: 9:09
